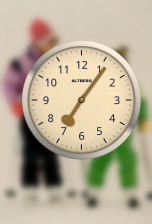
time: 7:06
